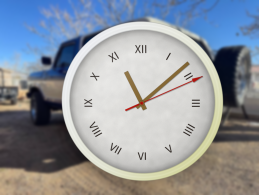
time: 11:08:11
